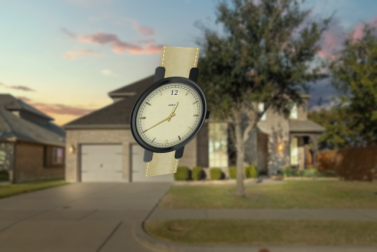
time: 12:40
